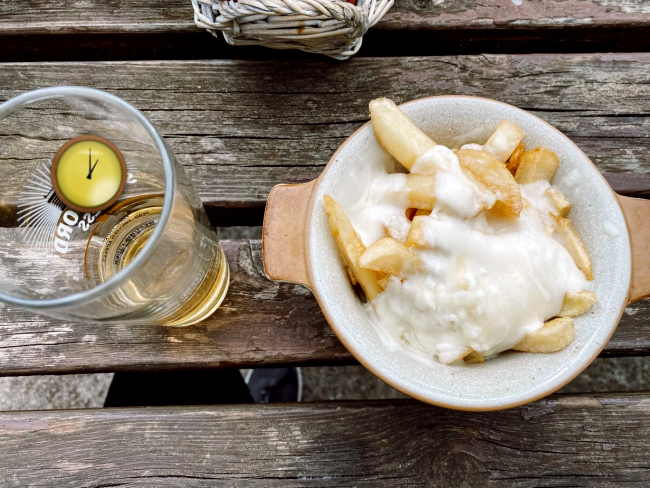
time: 1:00
